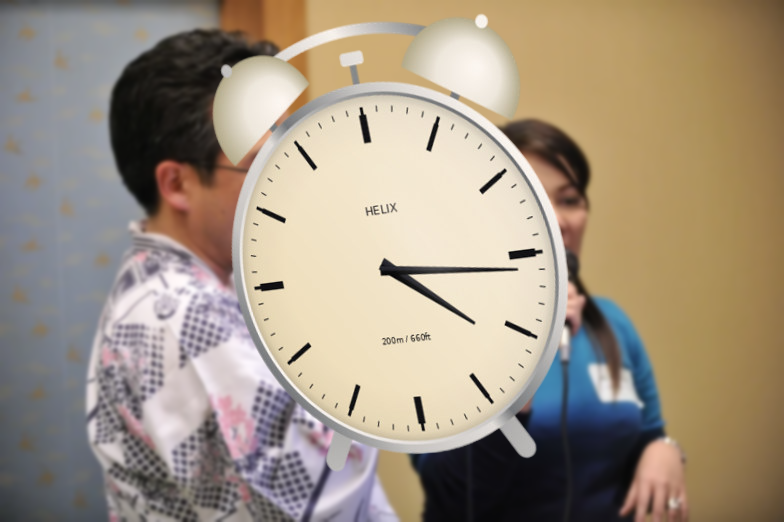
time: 4:16
